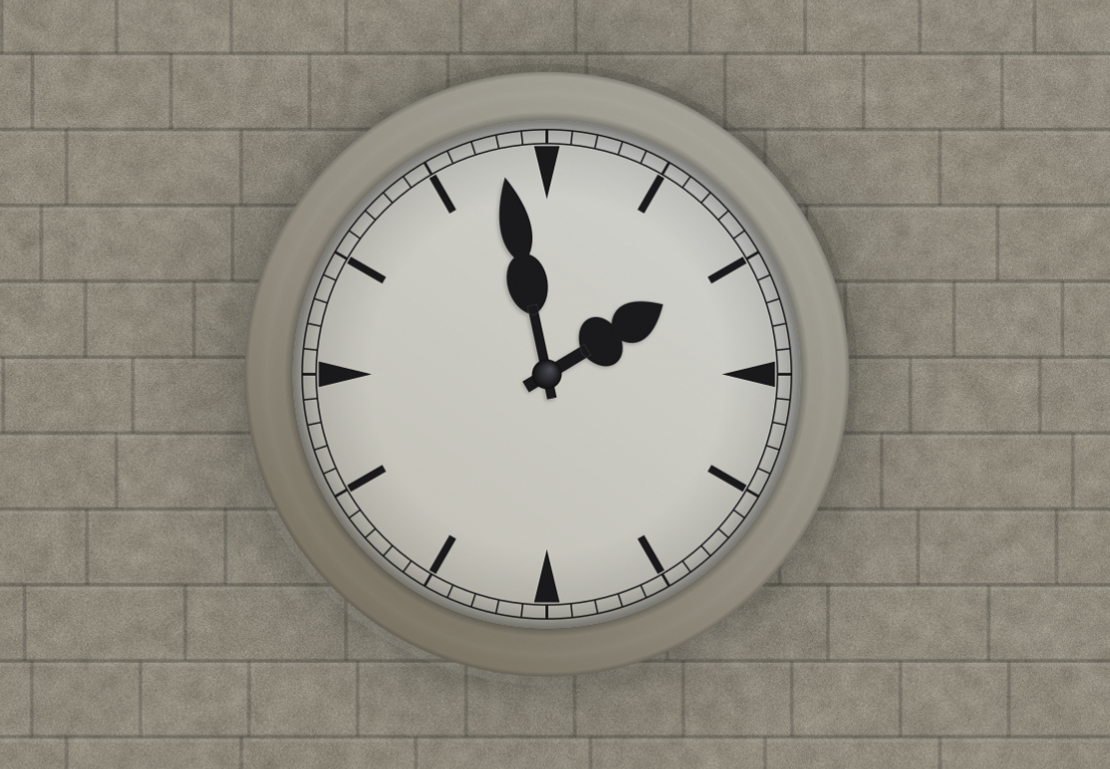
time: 1:58
